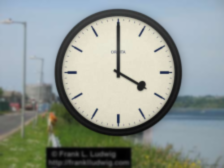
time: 4:00
